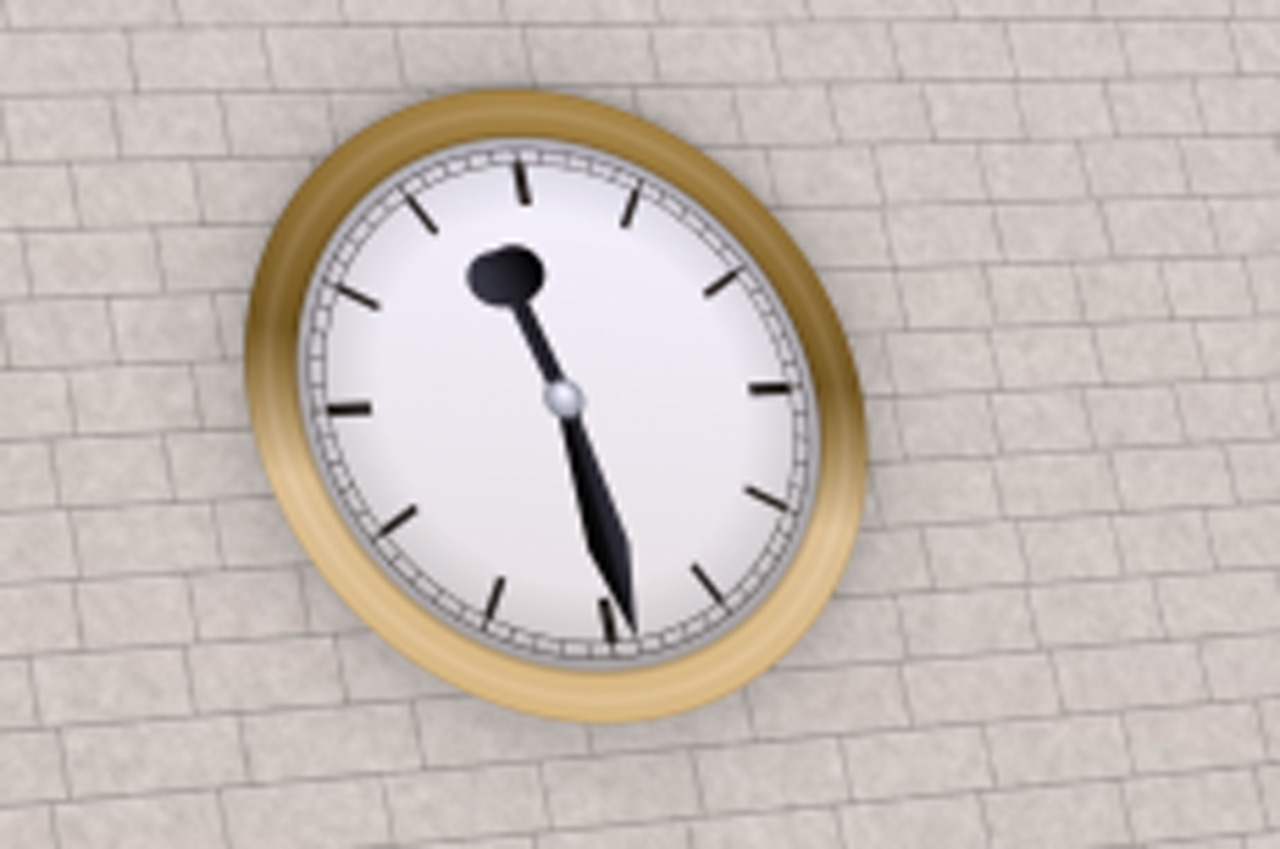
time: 11:29
